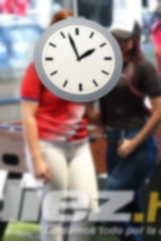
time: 1:57
